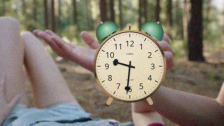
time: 9:31
